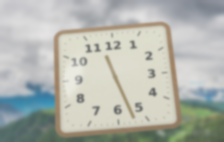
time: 11:27
